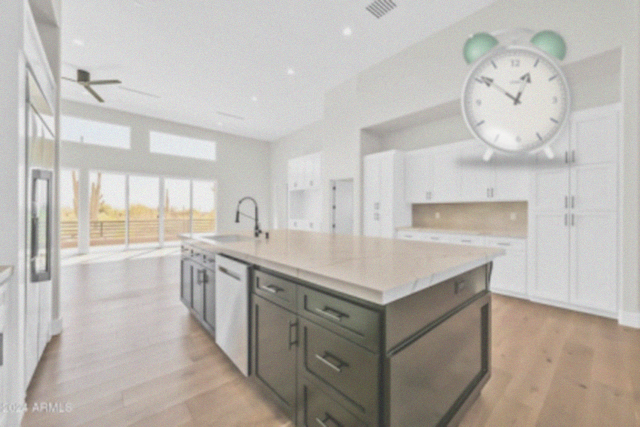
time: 12:51
